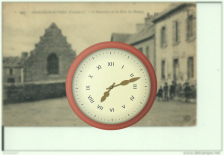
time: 7:12
